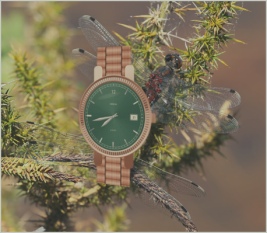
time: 7:43
